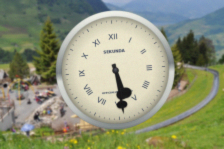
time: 5:29
